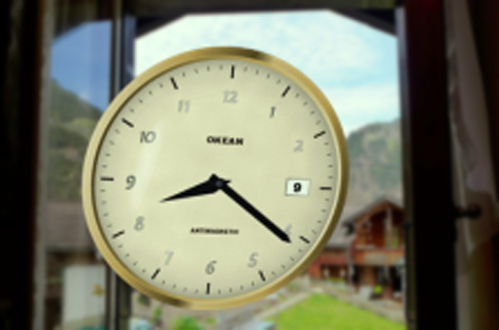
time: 8:21
